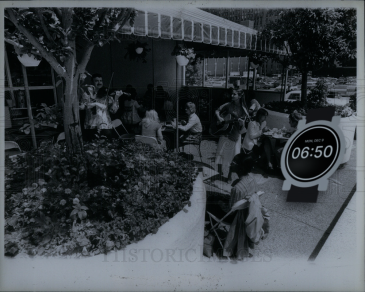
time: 6:50
